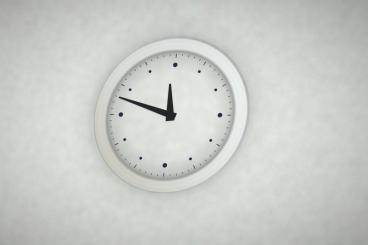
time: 11:48
